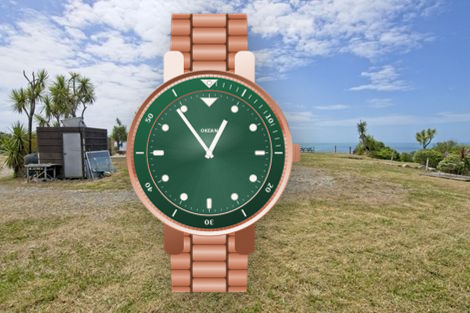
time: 12:54
